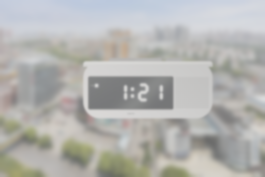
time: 1:21
